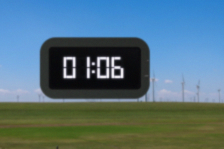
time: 1:06
